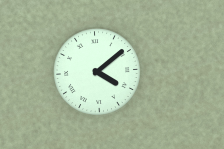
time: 4:09
